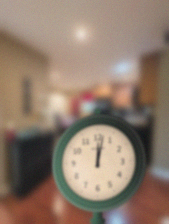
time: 12:02
